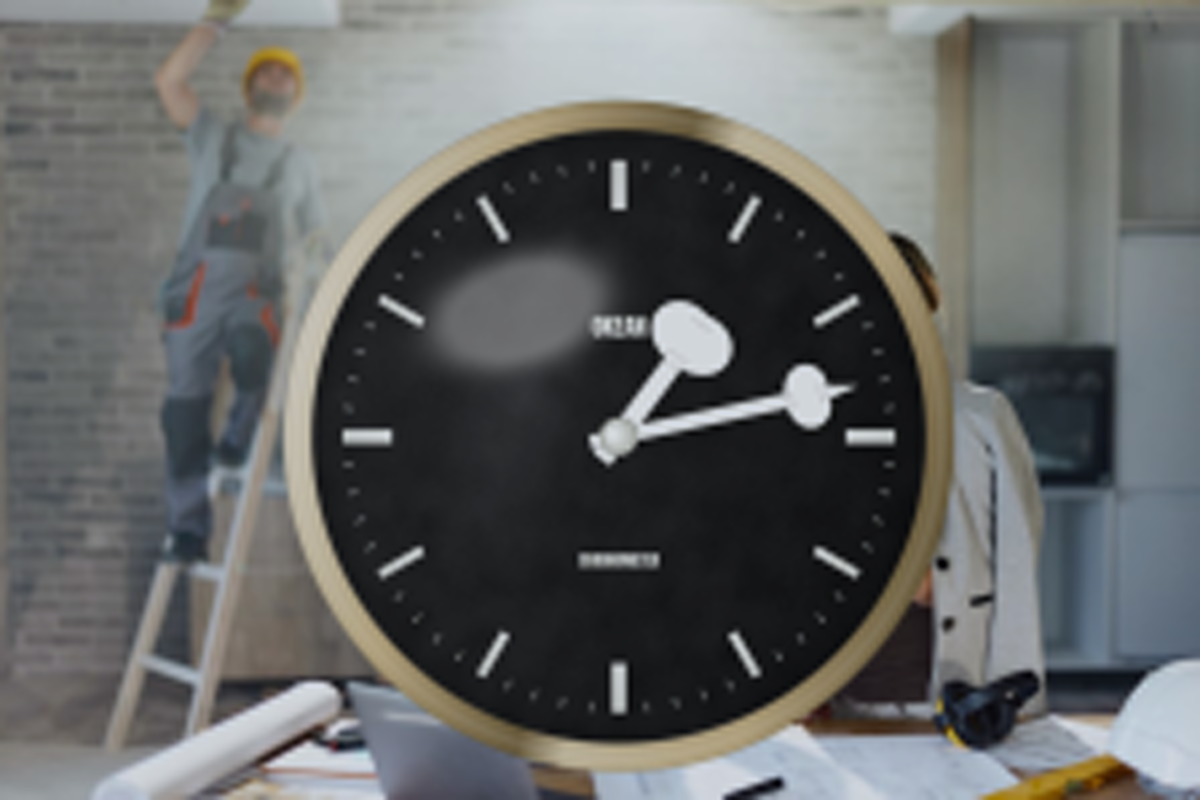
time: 1:13
